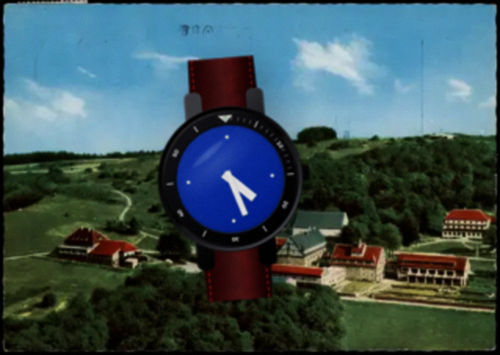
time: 4:27
